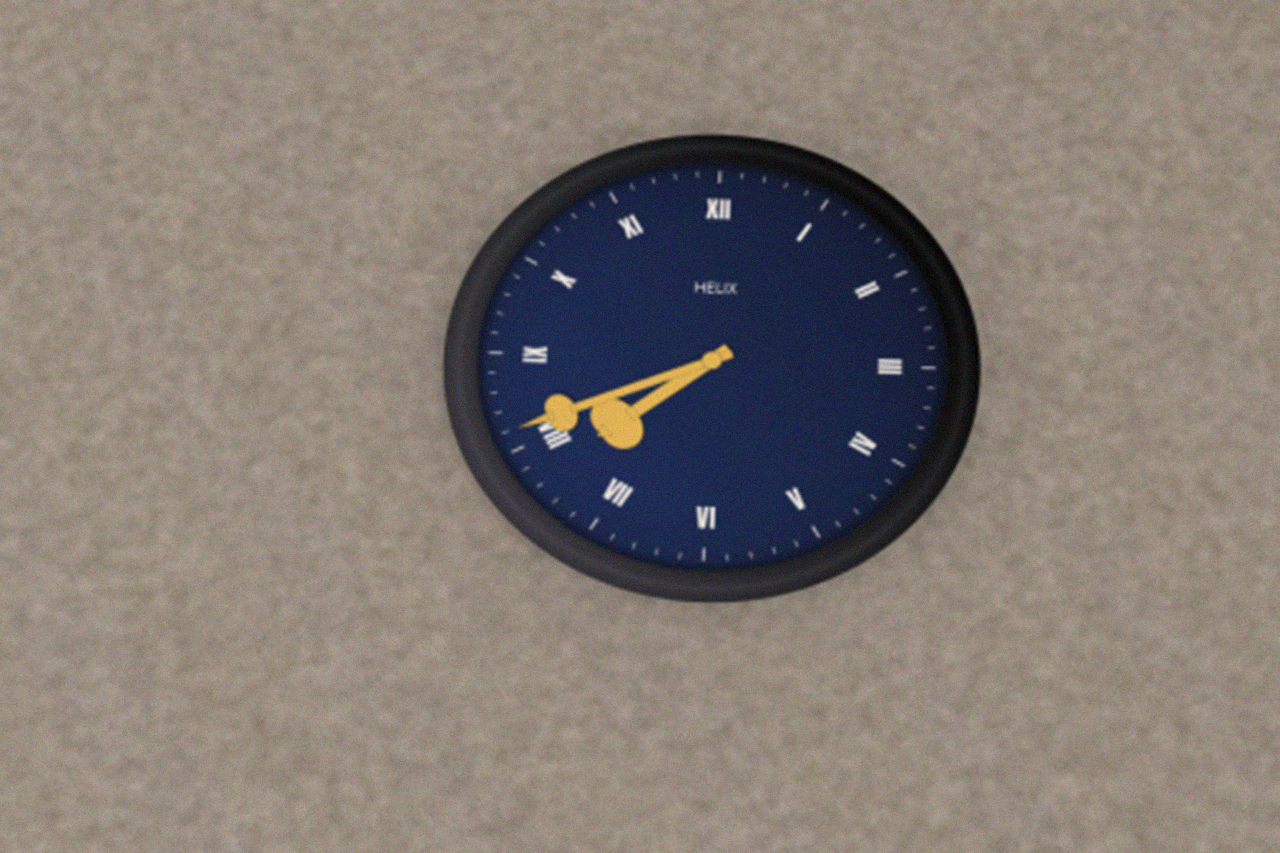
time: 7:41
